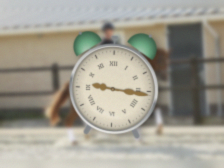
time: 9:16
